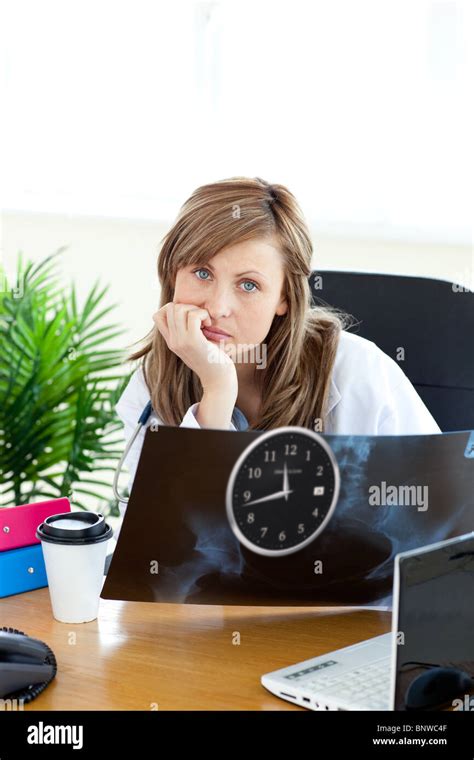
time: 11:43
